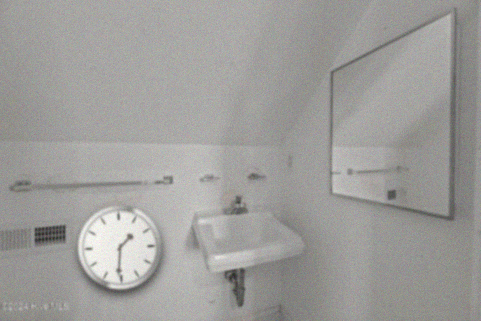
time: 1:31
